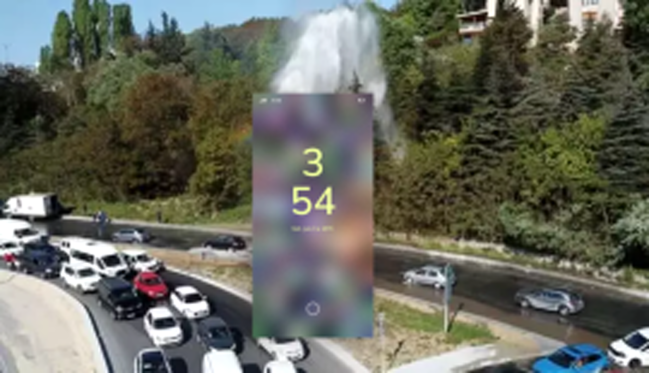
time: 3:54
